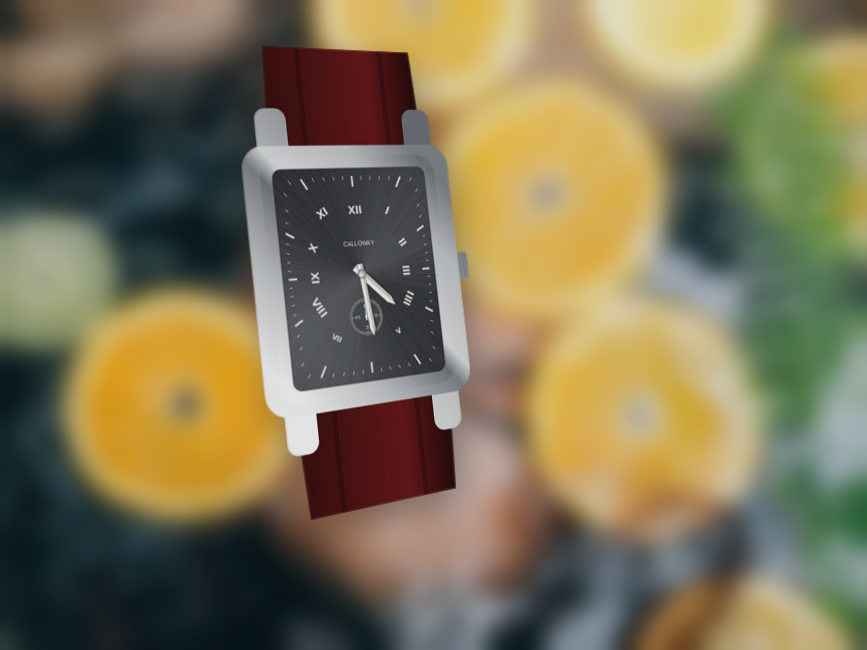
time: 4:29
